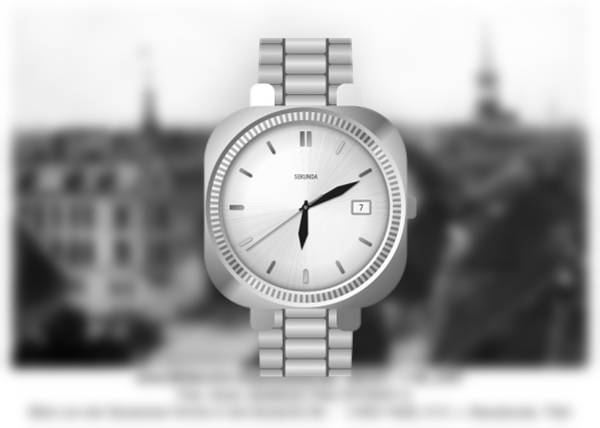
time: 6:10:39
